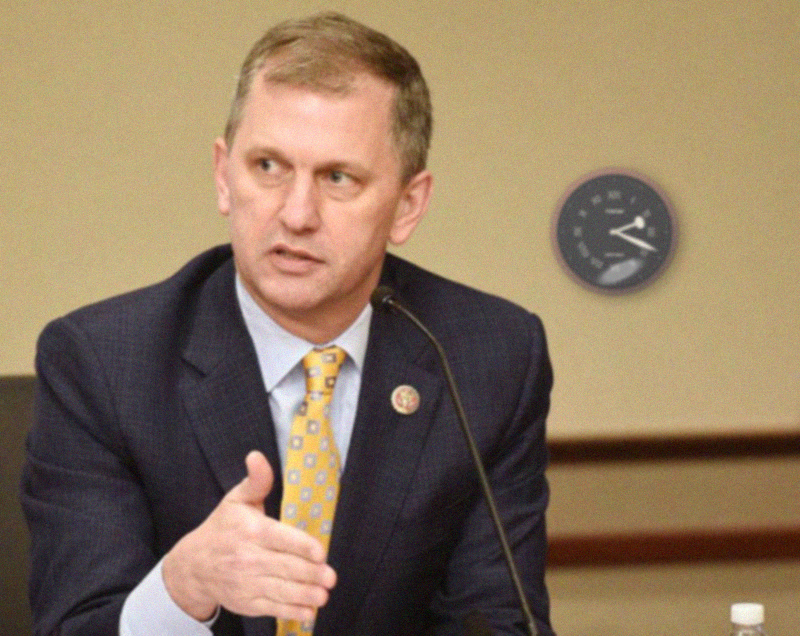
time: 2:19
